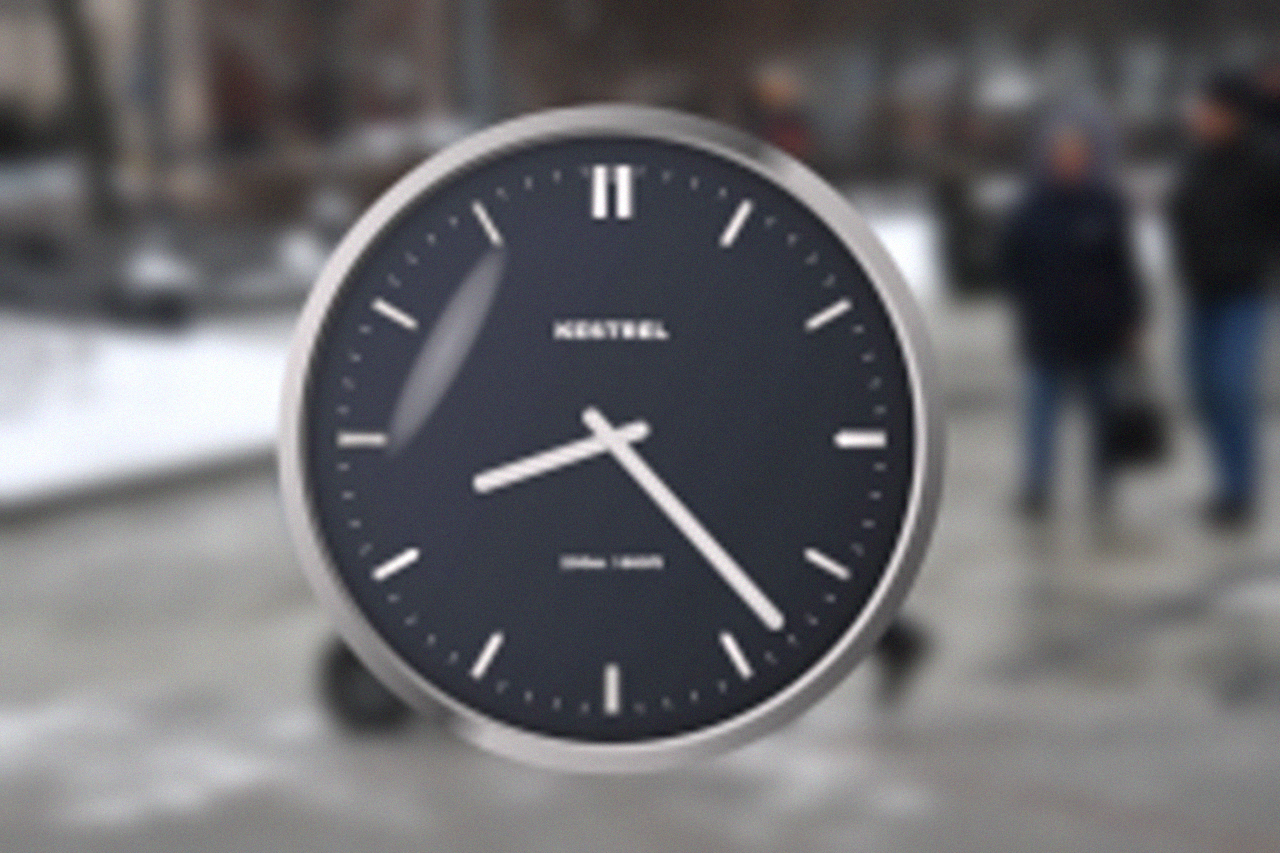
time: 8:23
